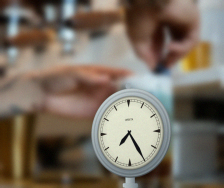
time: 7:25
